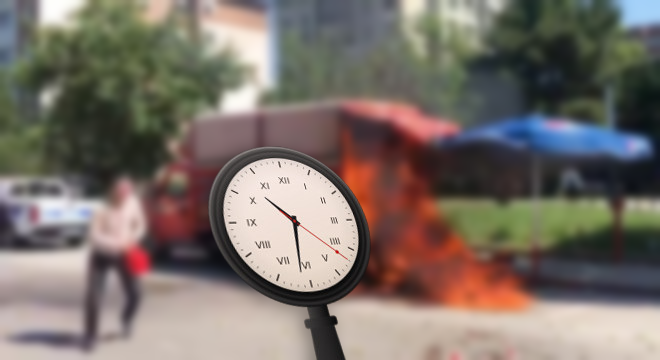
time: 10:31:22
